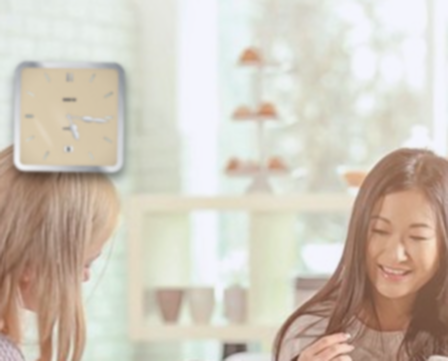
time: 5:16
